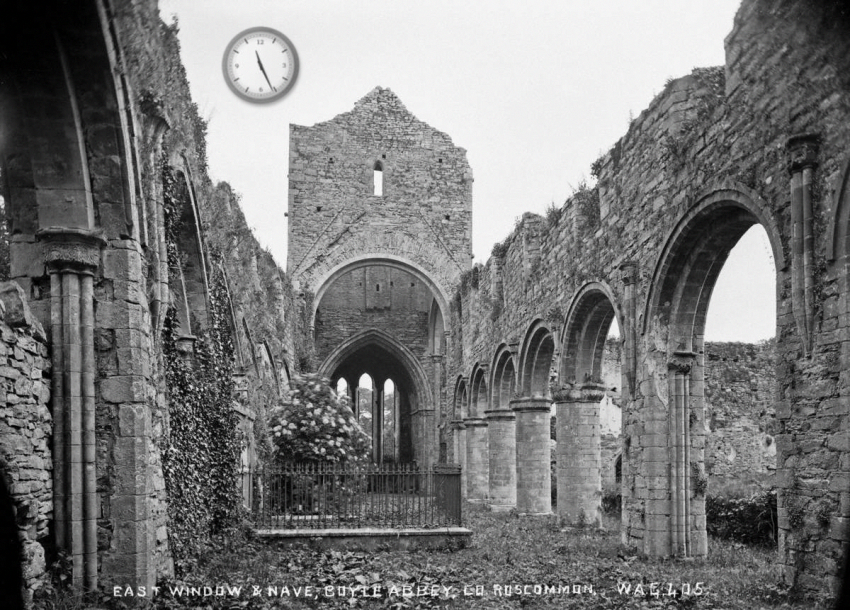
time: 11:26
